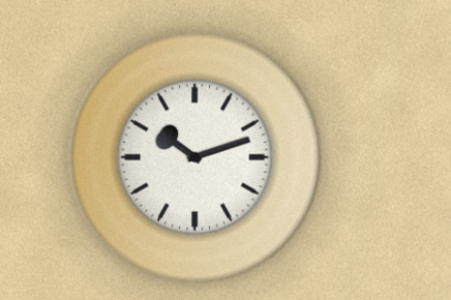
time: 10:12
